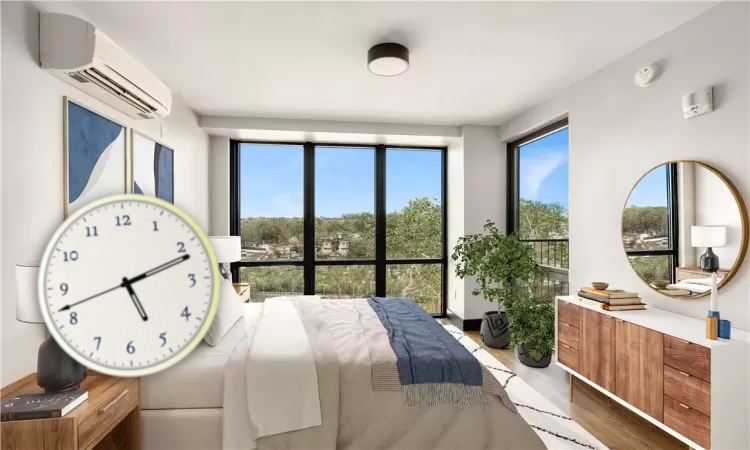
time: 5:11:42
